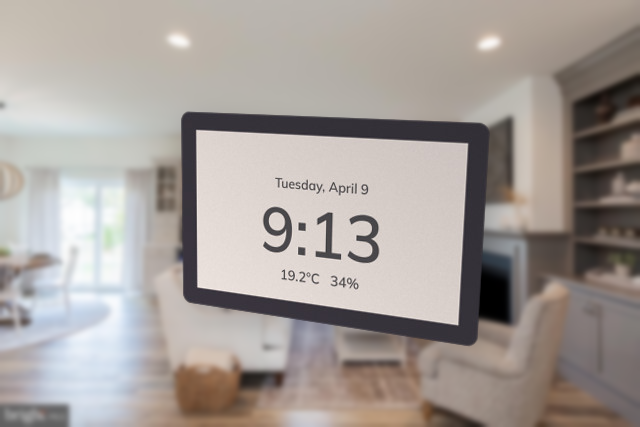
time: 9:13
